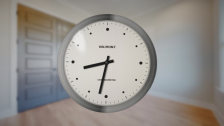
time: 8:32
